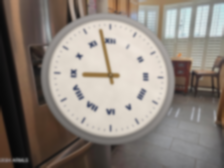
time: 8:58
